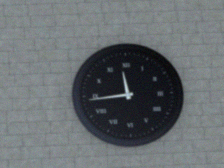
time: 11:44
